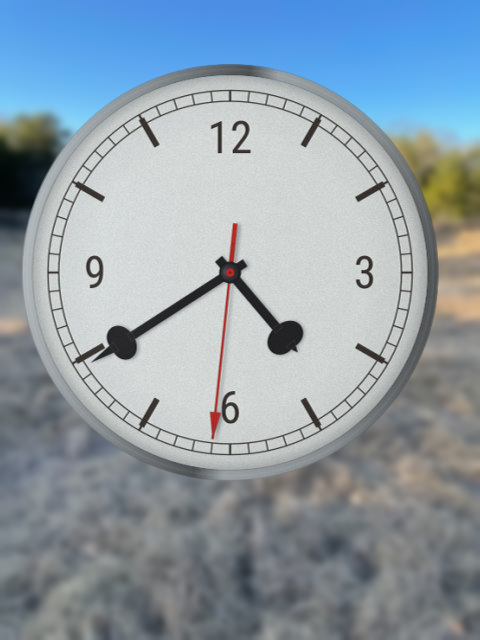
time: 4:39:31
